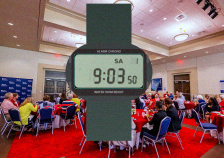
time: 9:03:50
